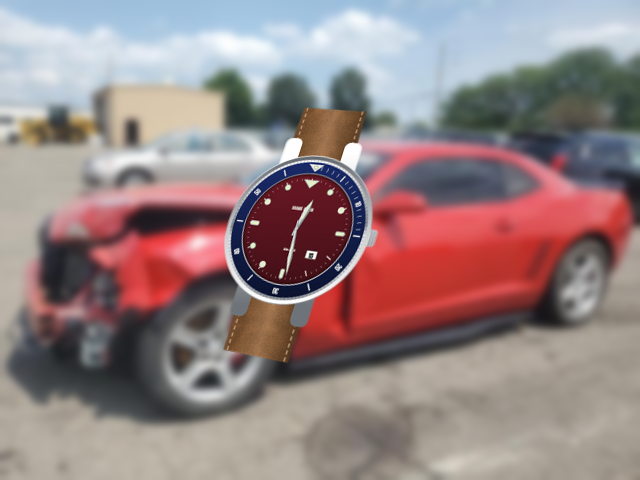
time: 12:29
